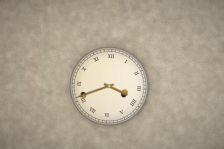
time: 3:41
